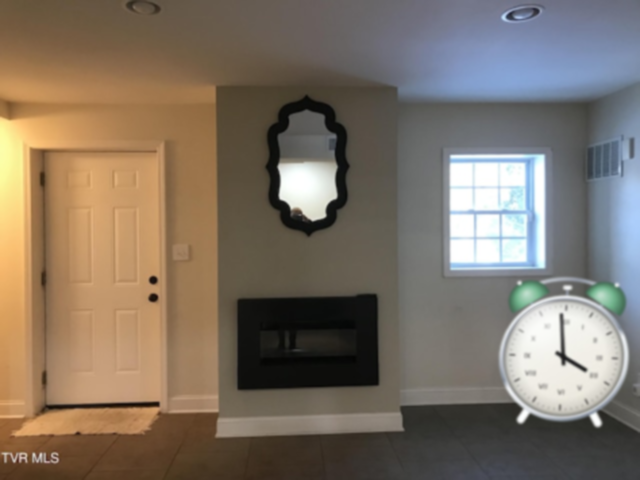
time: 3:59
